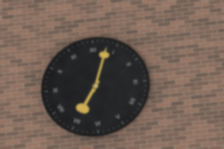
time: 7:03
